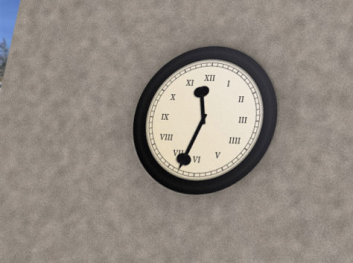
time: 11:33
